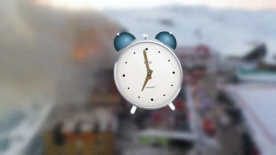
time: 6:59
